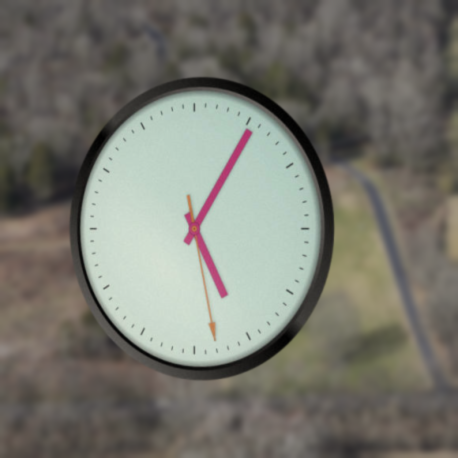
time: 5:05:28
